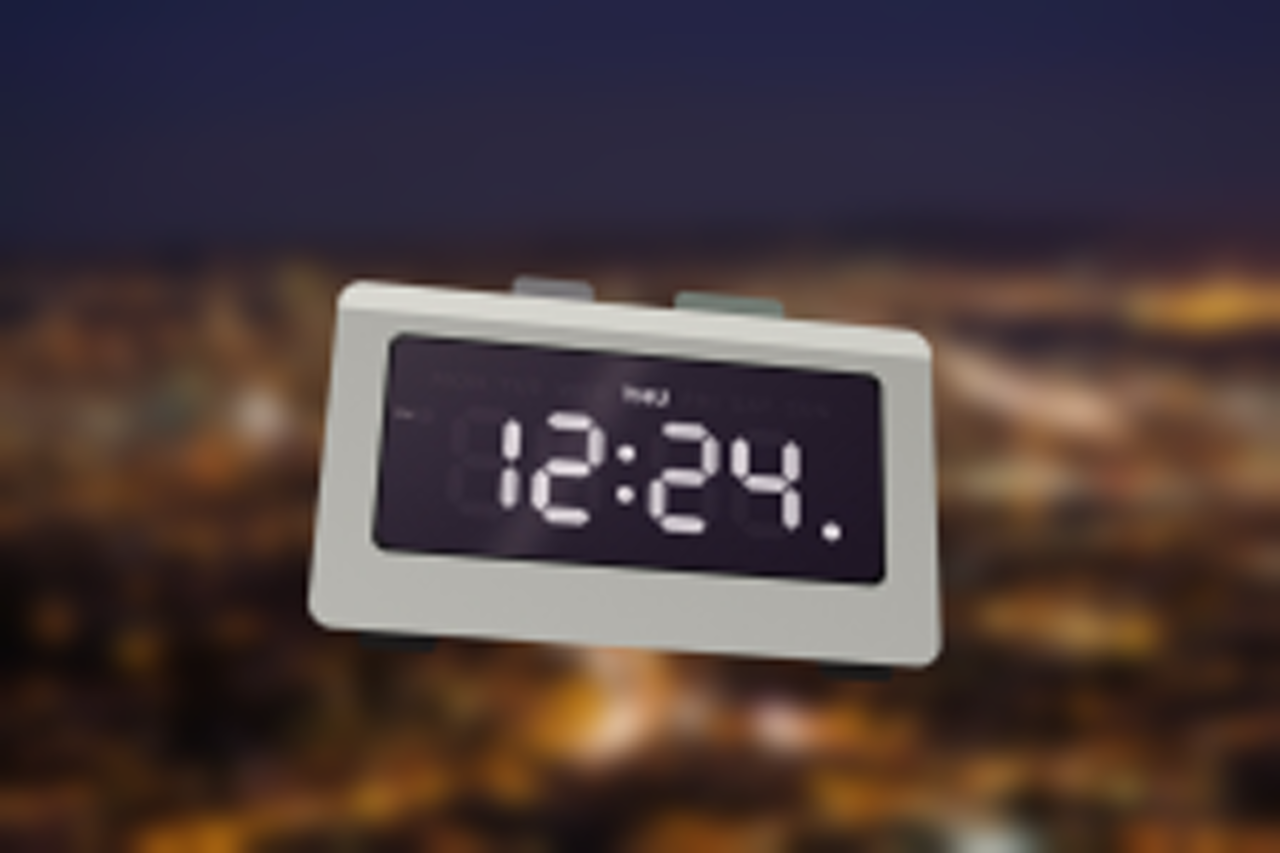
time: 12:24
